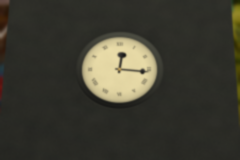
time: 12:16
